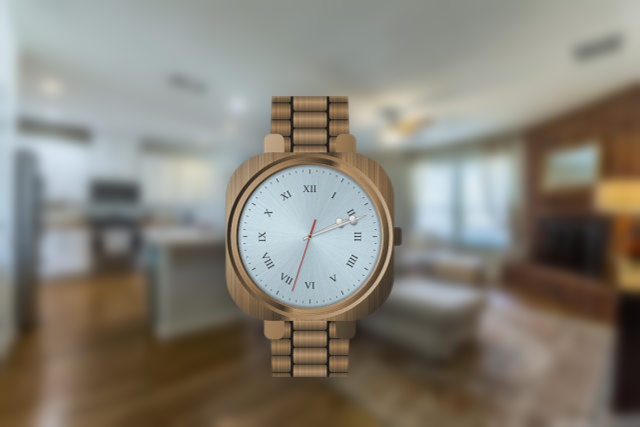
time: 2:11:33
